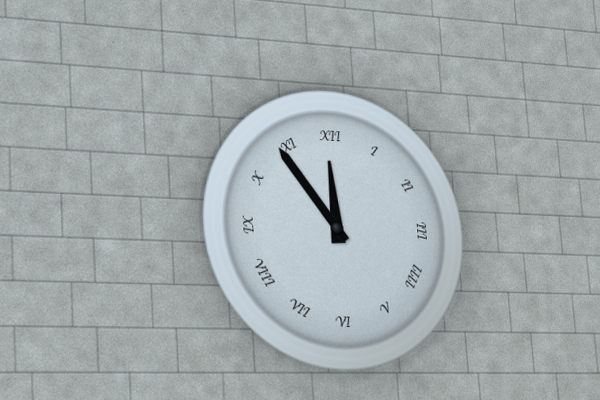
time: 11:54
